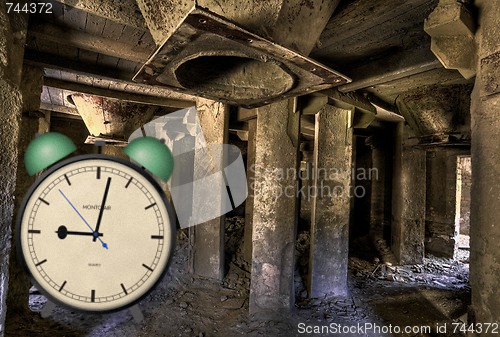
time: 9:01:53
